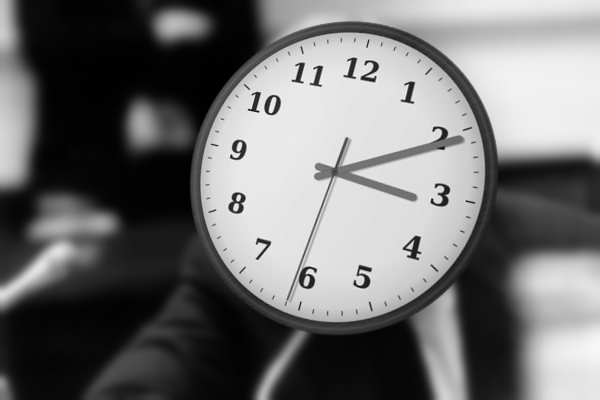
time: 3:10:31
